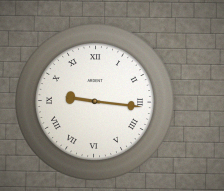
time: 9:16
